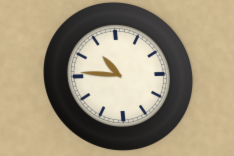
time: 10:46
